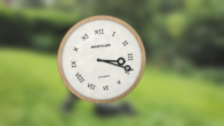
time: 3:19
